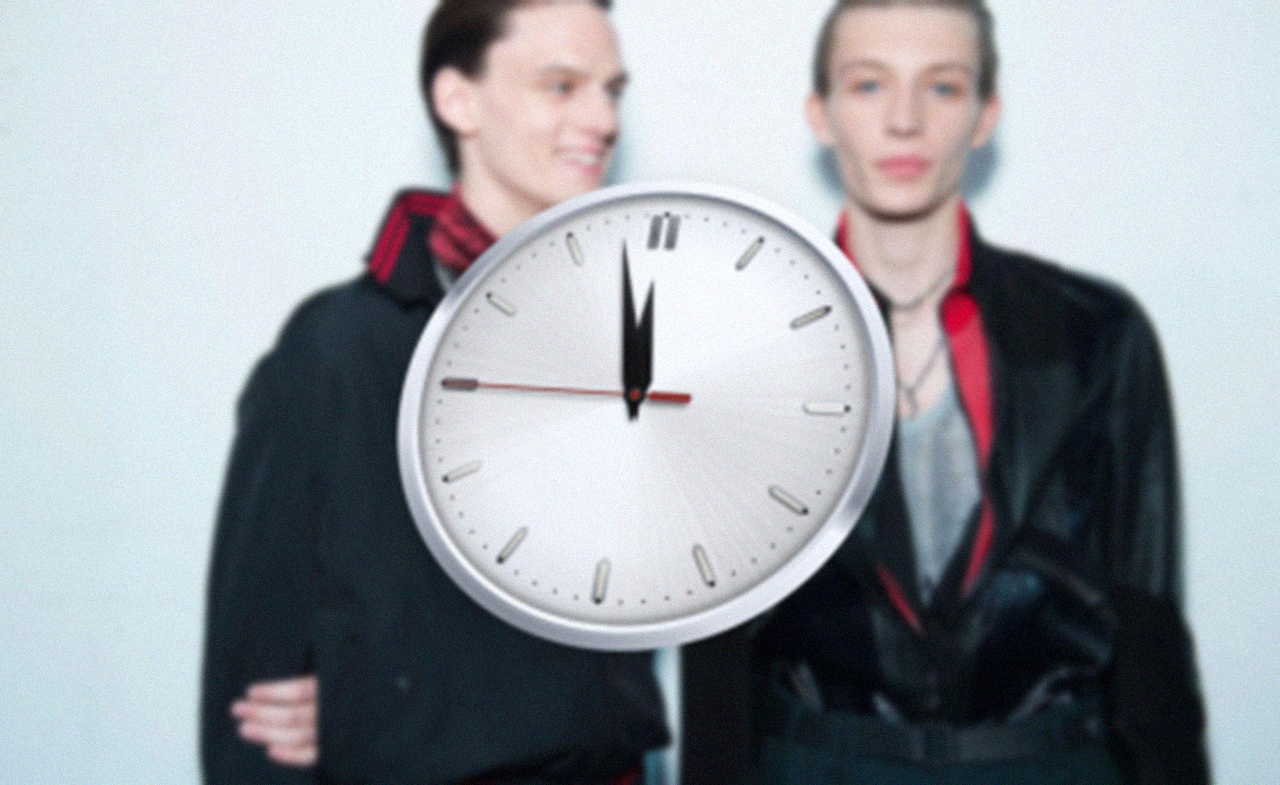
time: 11:57:45
